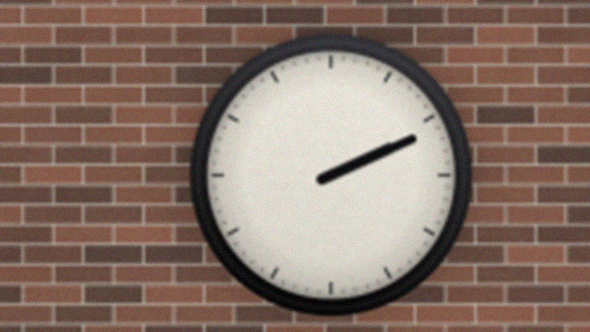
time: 2:11
